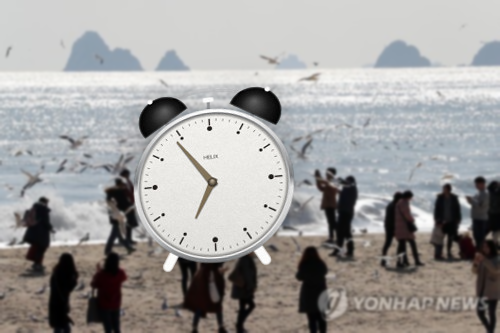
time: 6:54
